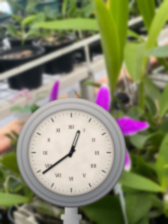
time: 12:39
